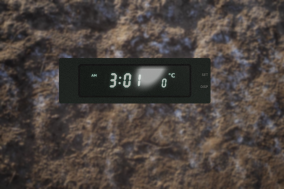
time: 3:01
